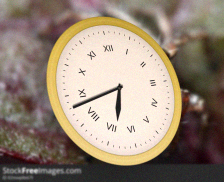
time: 6:43
